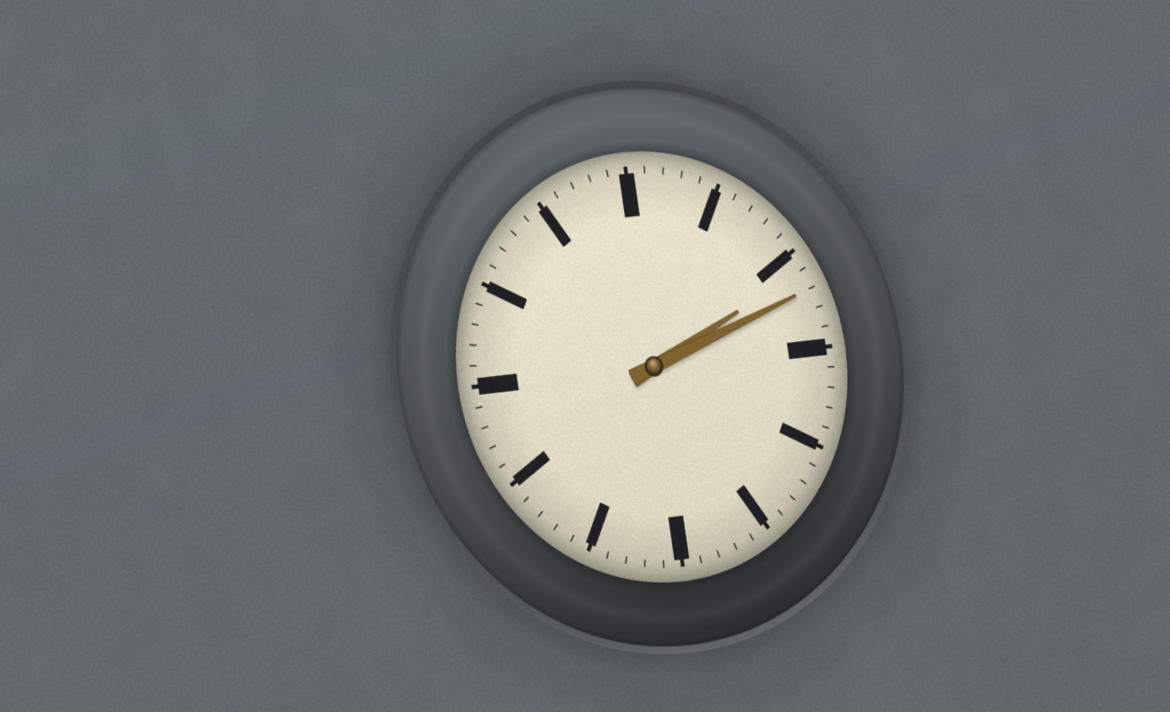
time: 2:12
